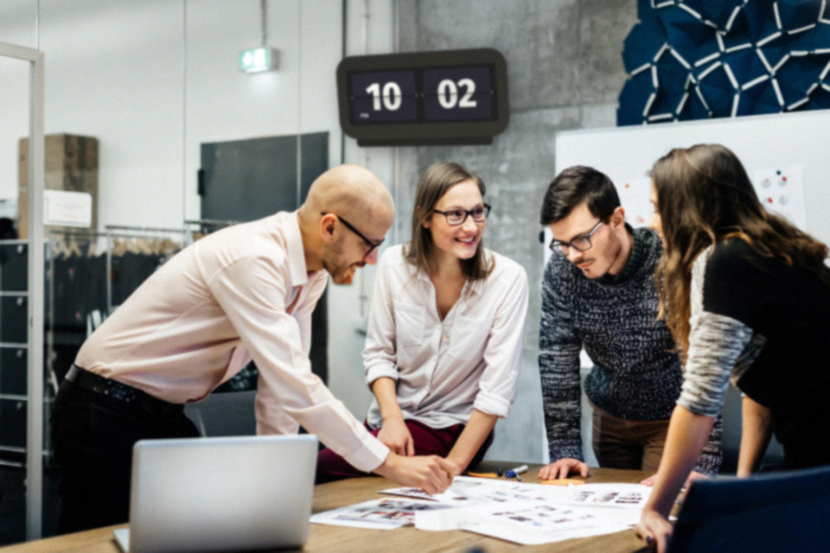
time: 10:02
